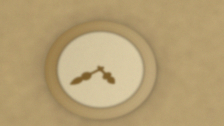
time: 4:40
